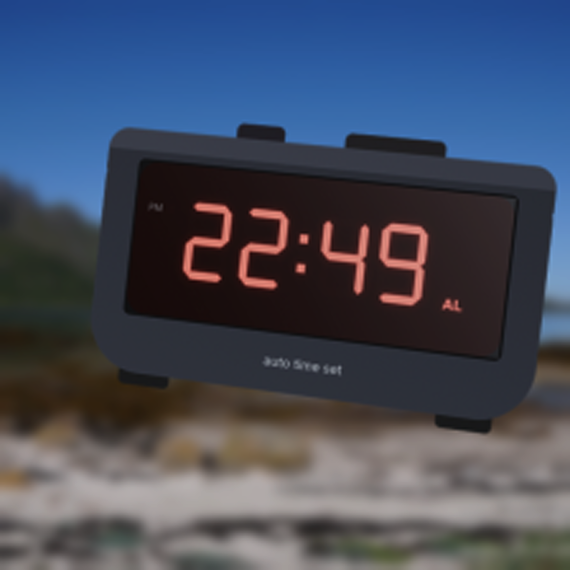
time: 22:49
